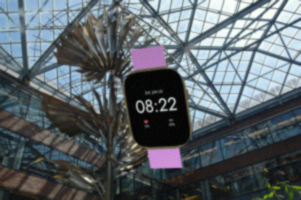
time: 8:22
